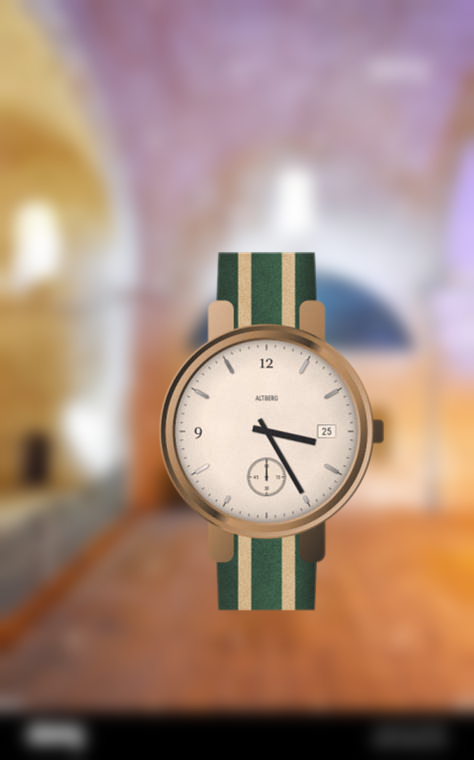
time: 3:25
